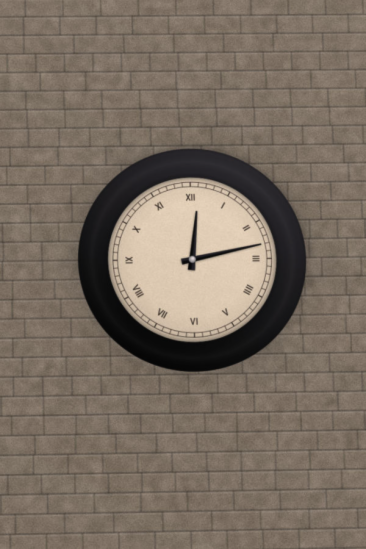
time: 12:13
